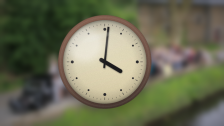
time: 4:01
